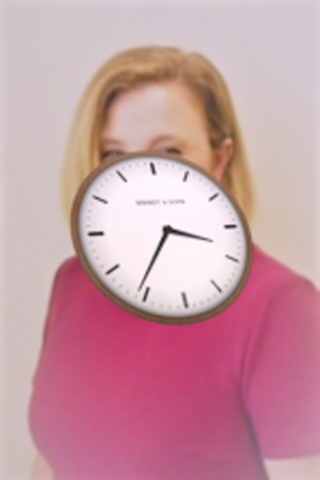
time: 3:36
